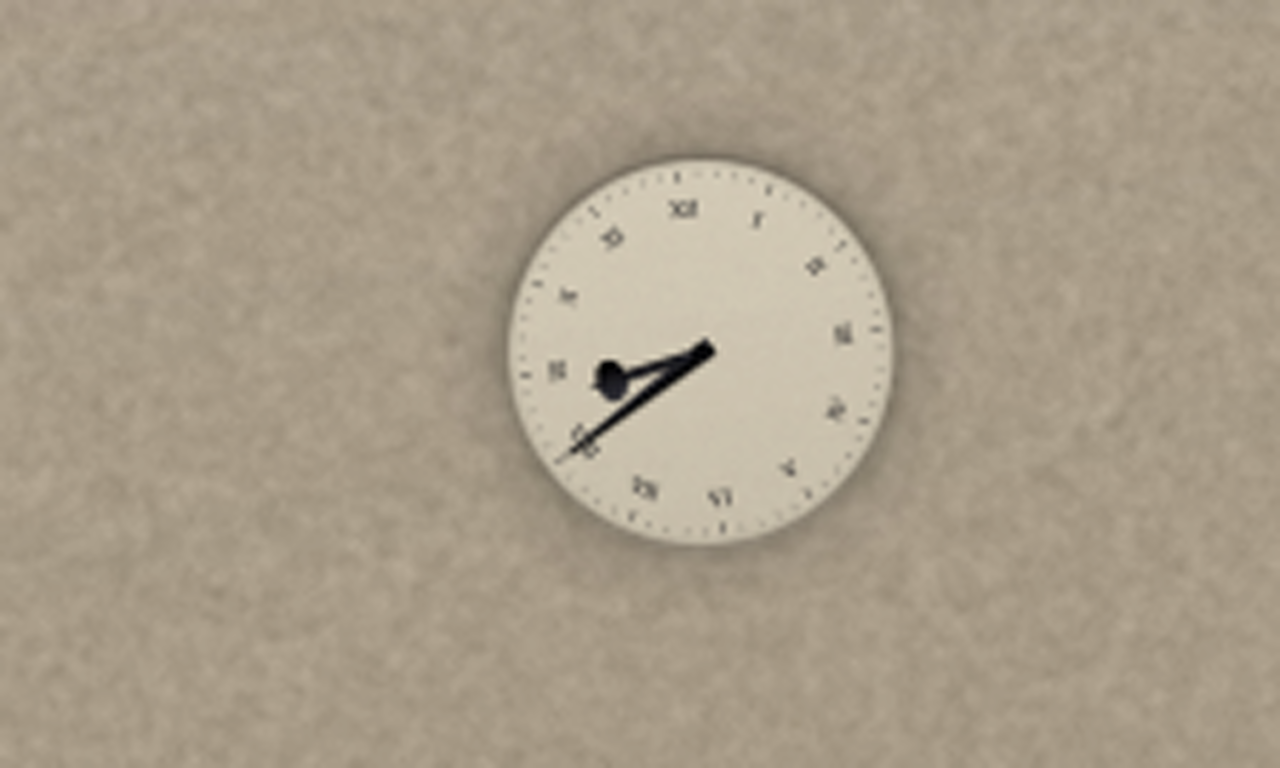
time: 8:40
